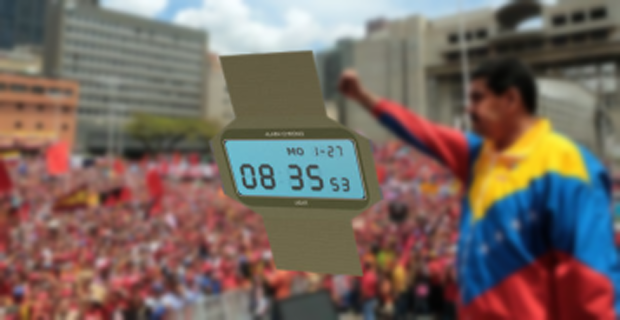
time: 8:35:53
